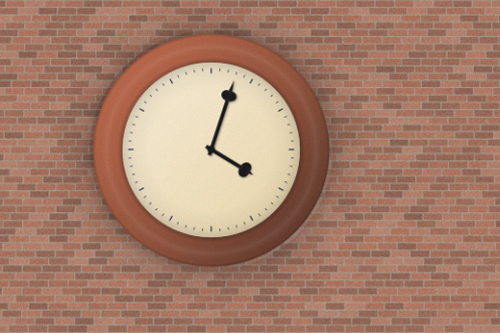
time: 4:03
